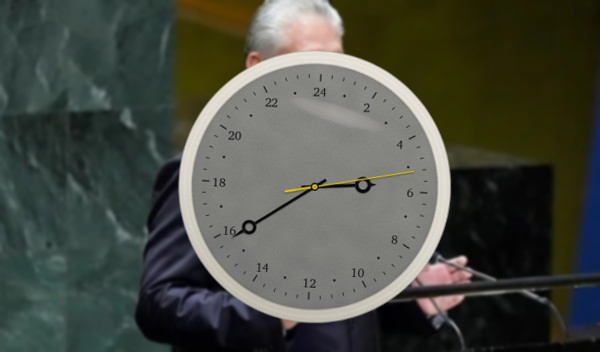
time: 5:39:13
